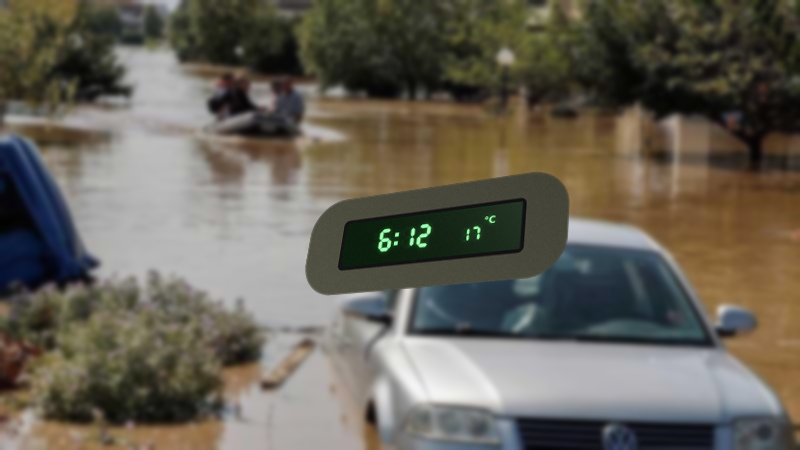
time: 6:12
